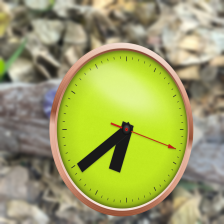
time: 6:39:18
